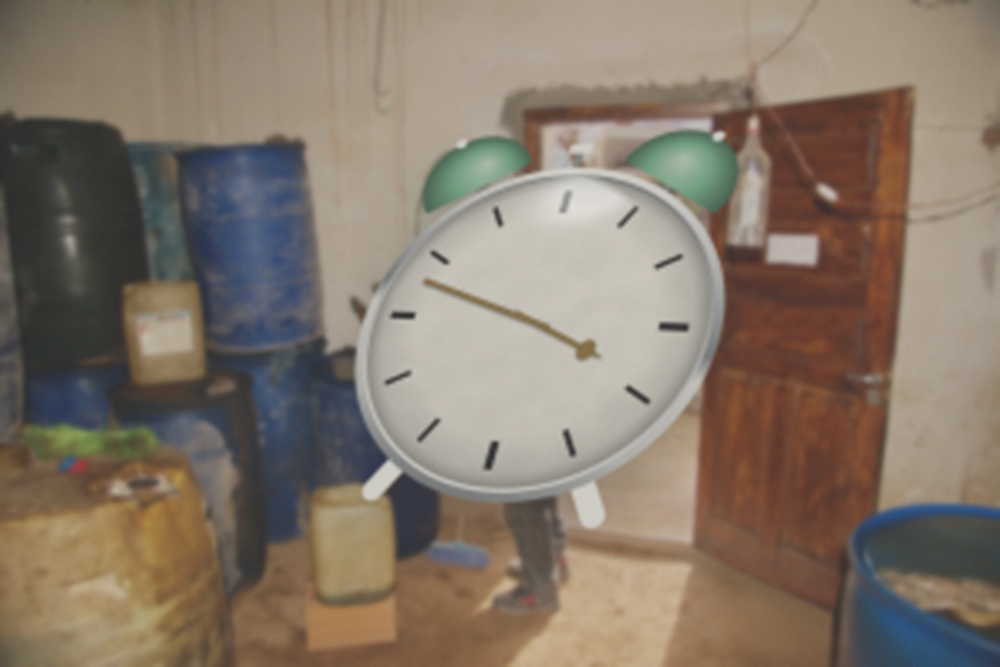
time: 3:48
